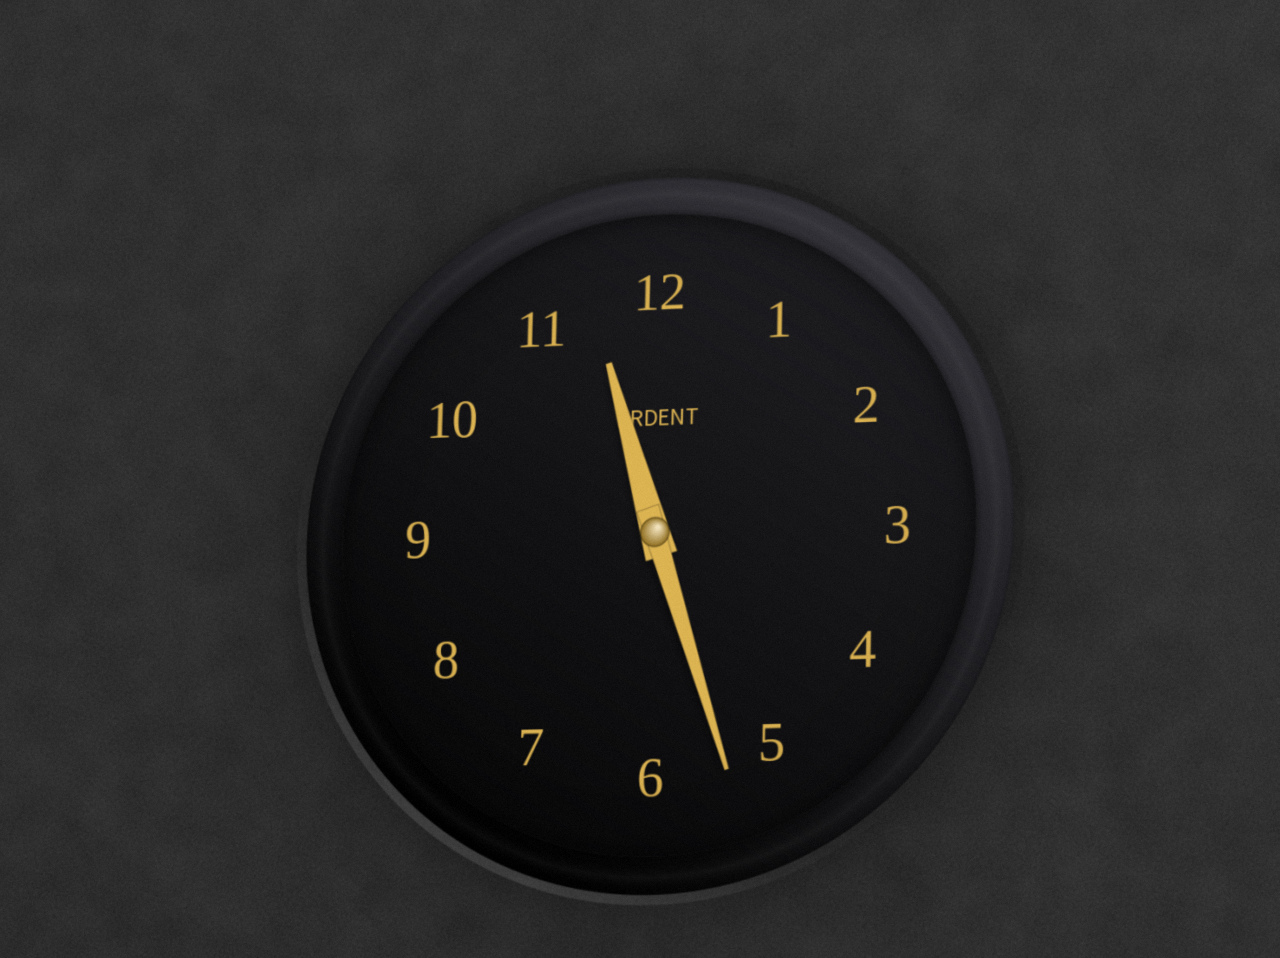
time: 11:27
